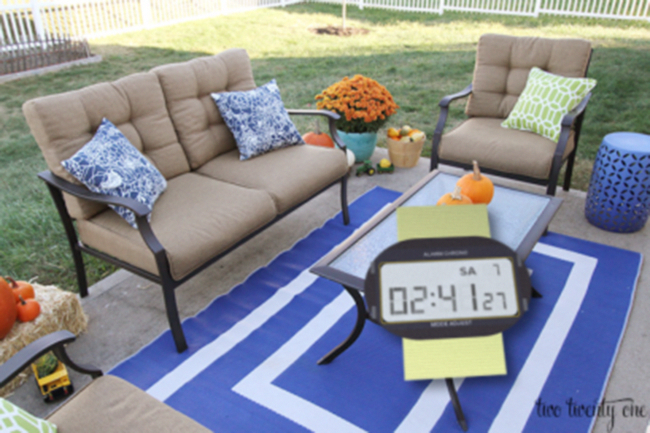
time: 2:41:27
